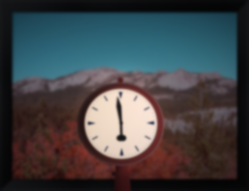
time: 5:59
